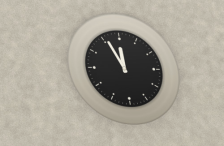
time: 11:56
